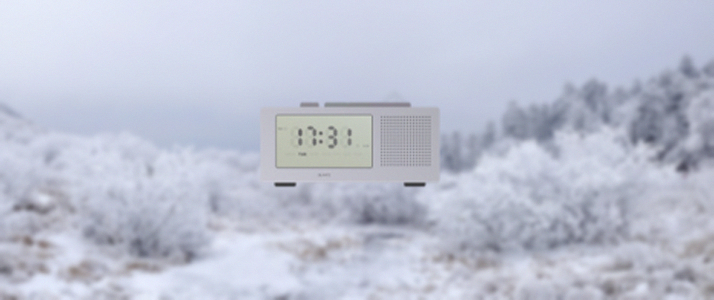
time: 17:31
